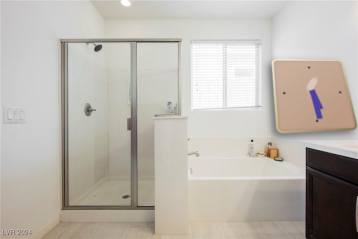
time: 5:29
